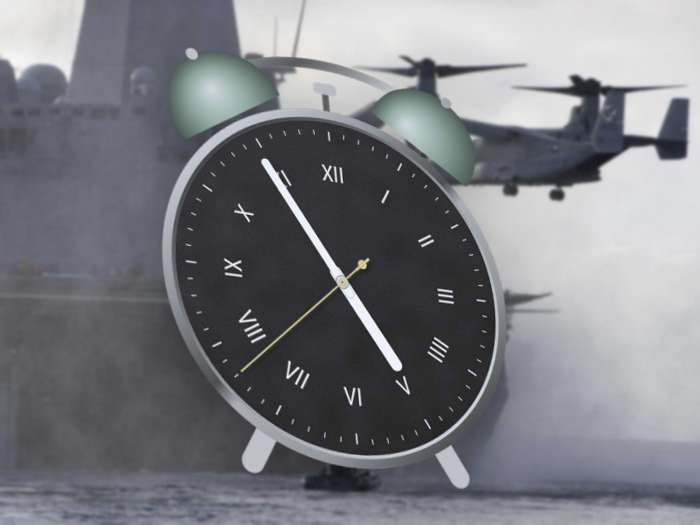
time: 4:54:38
